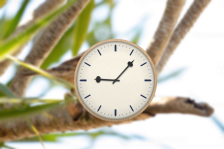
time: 9:07
